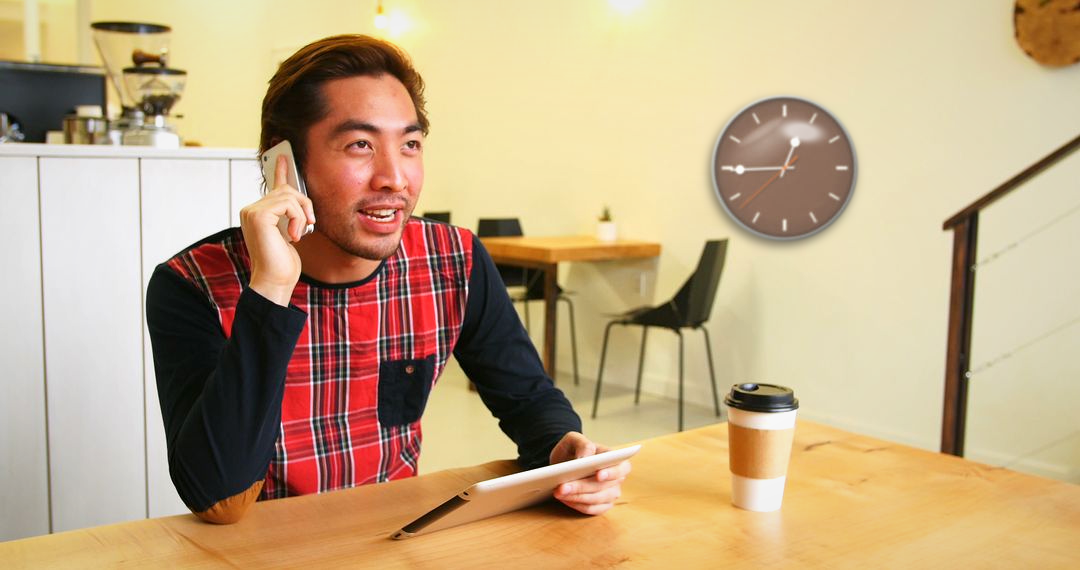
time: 12:44:38
